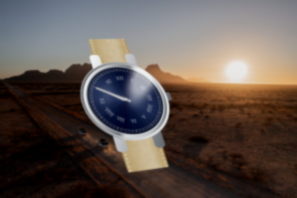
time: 9:50
